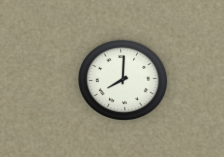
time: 8:01
